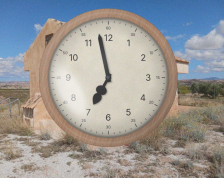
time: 6:58
